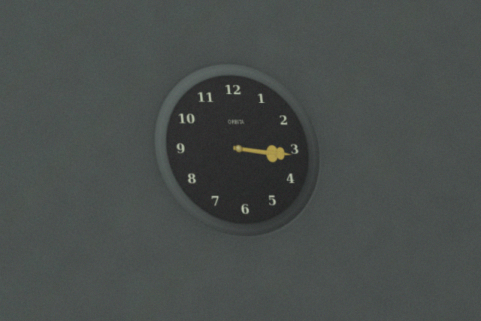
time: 3:16
